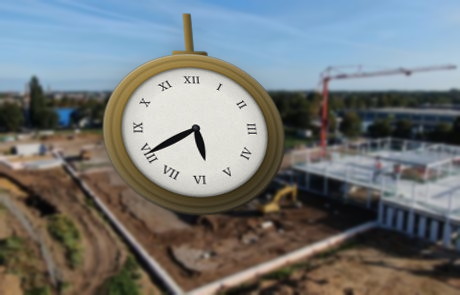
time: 5:40
